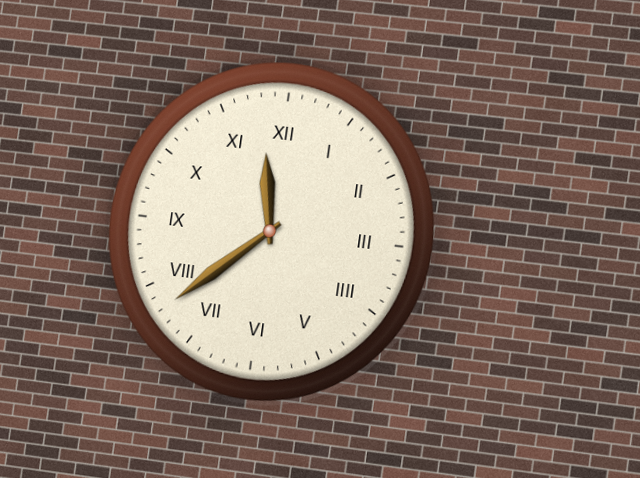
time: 11:38
